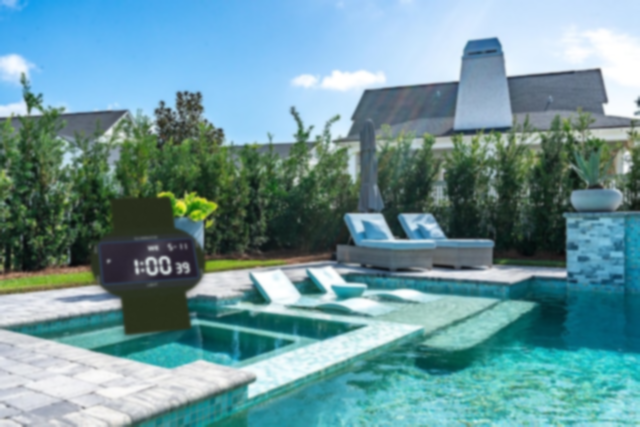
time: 1:00
